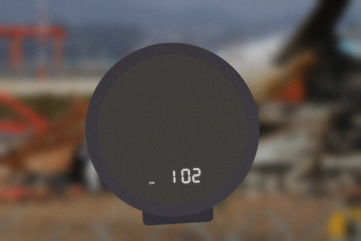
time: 1:02
